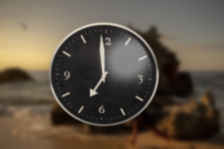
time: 6:59
